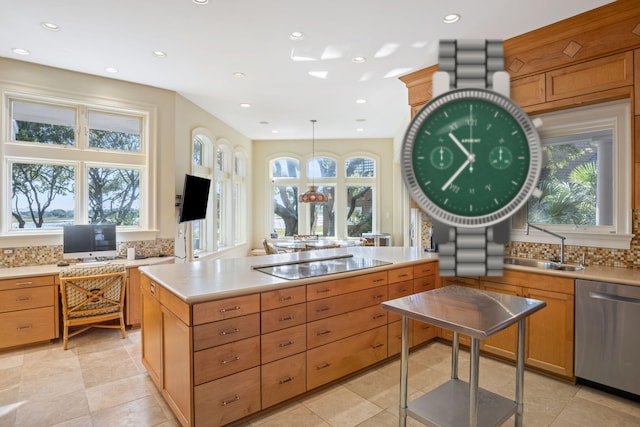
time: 10:37
